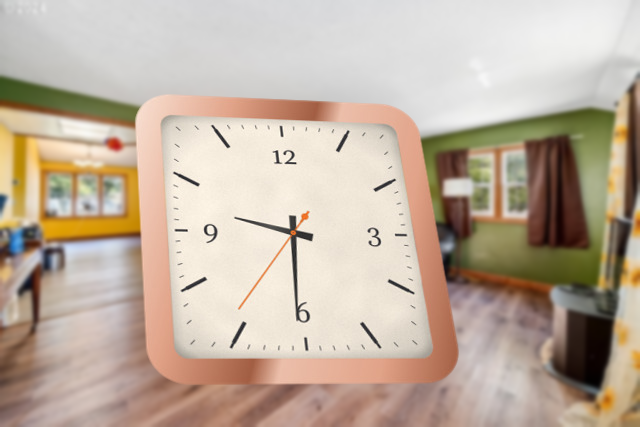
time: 9:30:36
